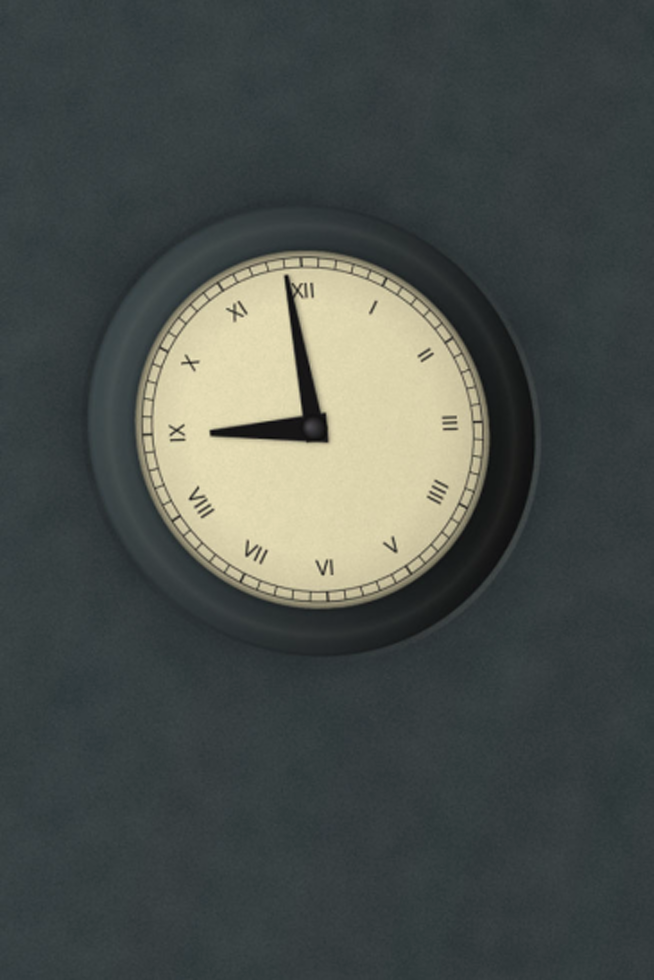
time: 8:59
